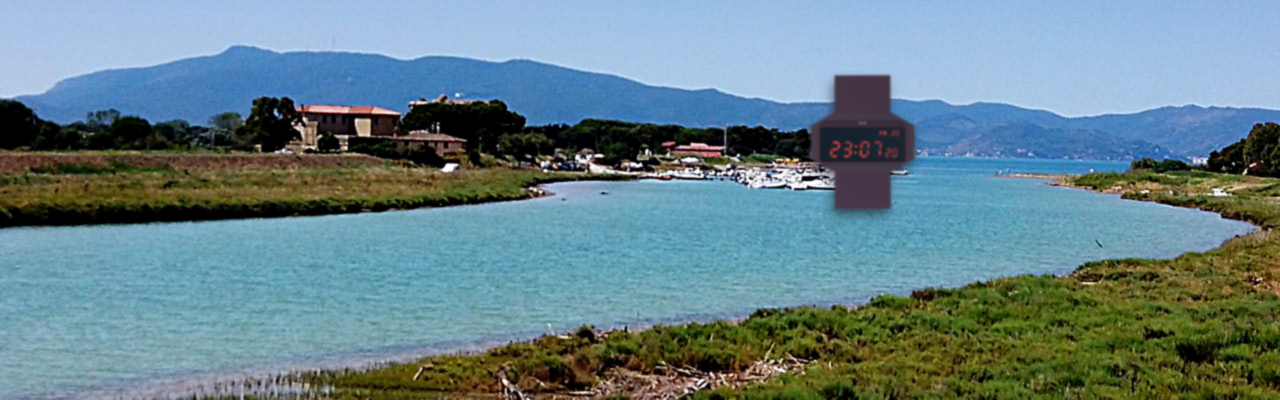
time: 23:07
